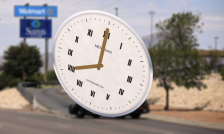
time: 8:00
